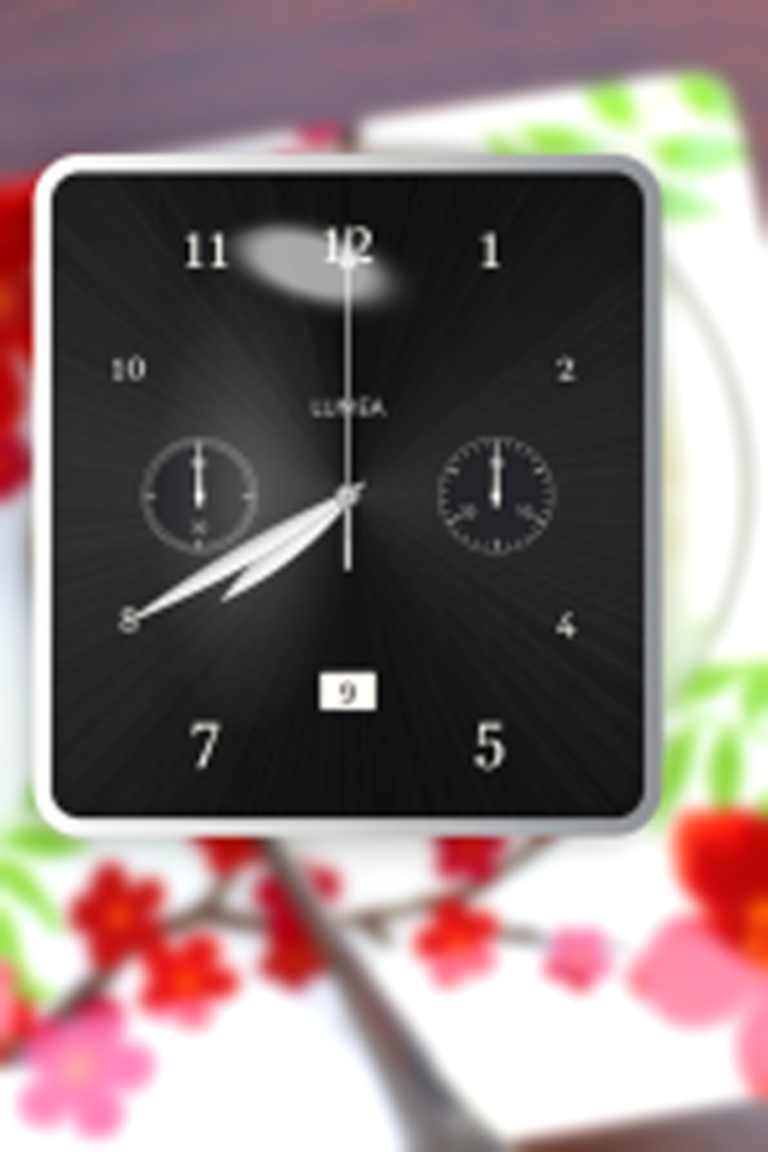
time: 7:40
